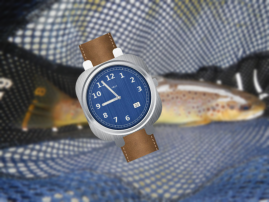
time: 8:56
